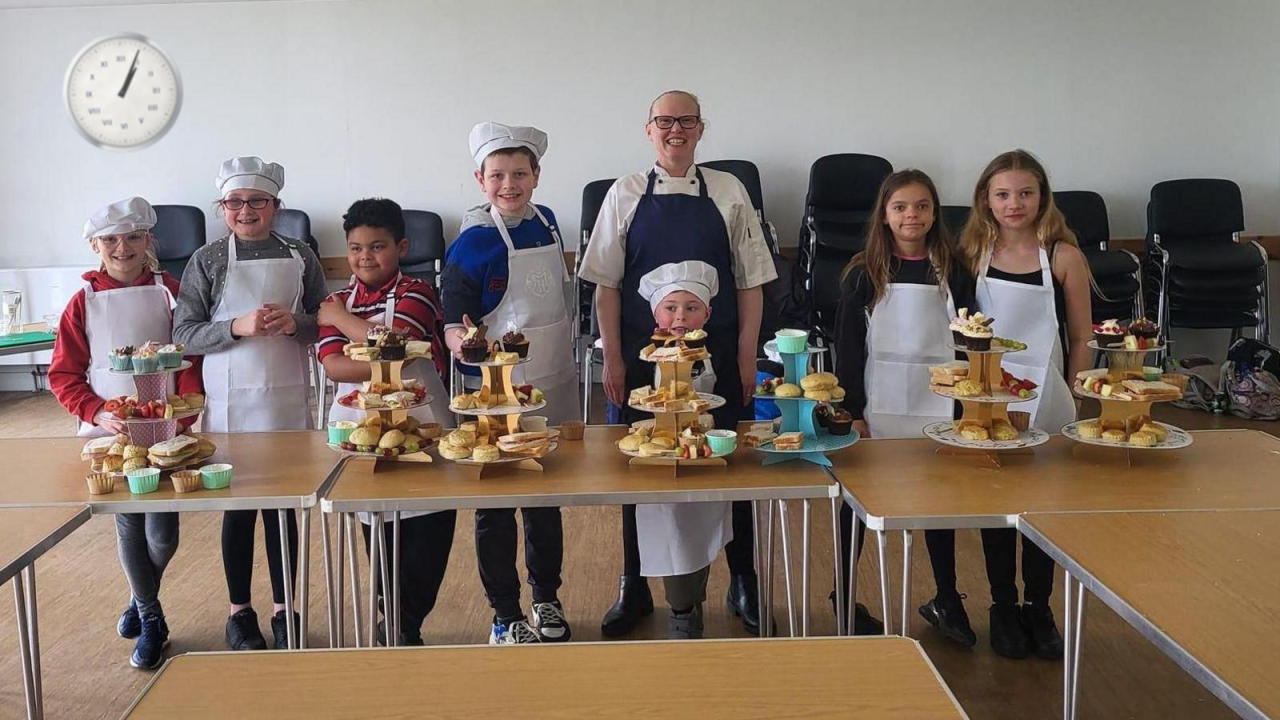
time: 1:04
